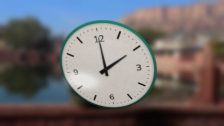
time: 2:00
